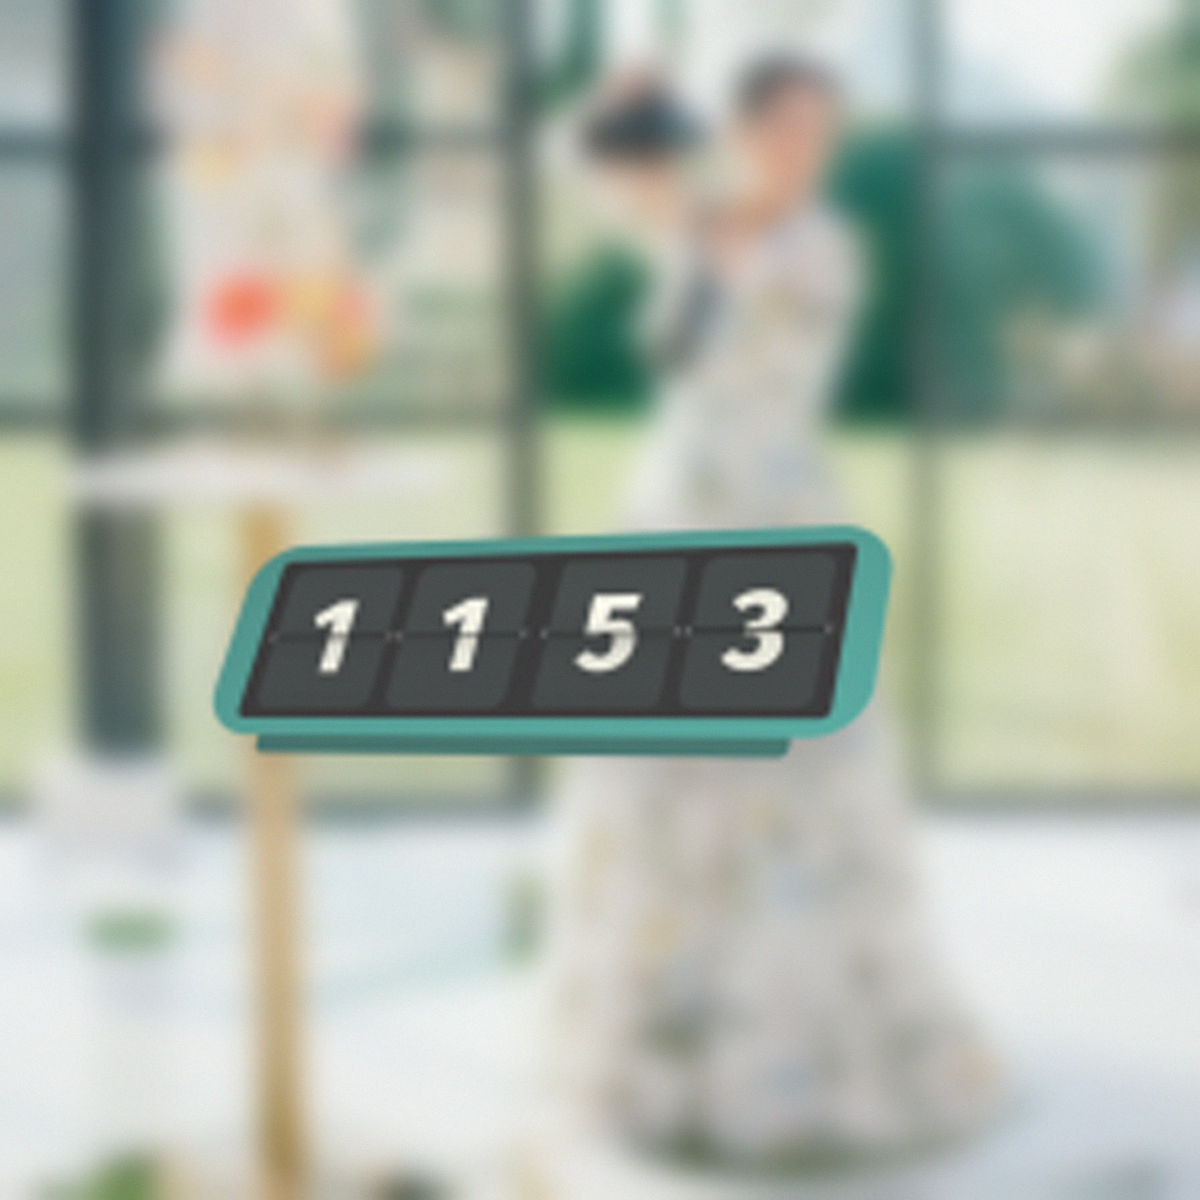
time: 11:53
